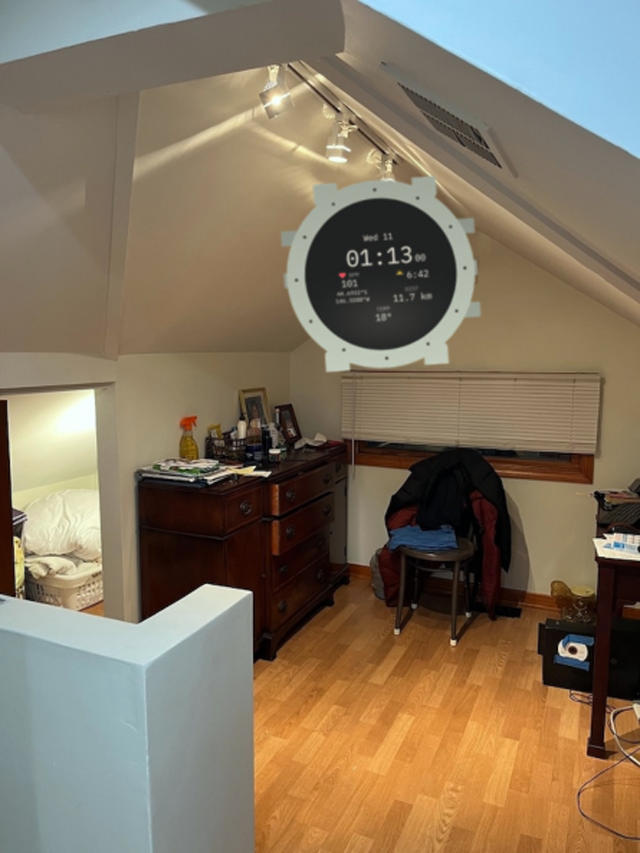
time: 1:13
